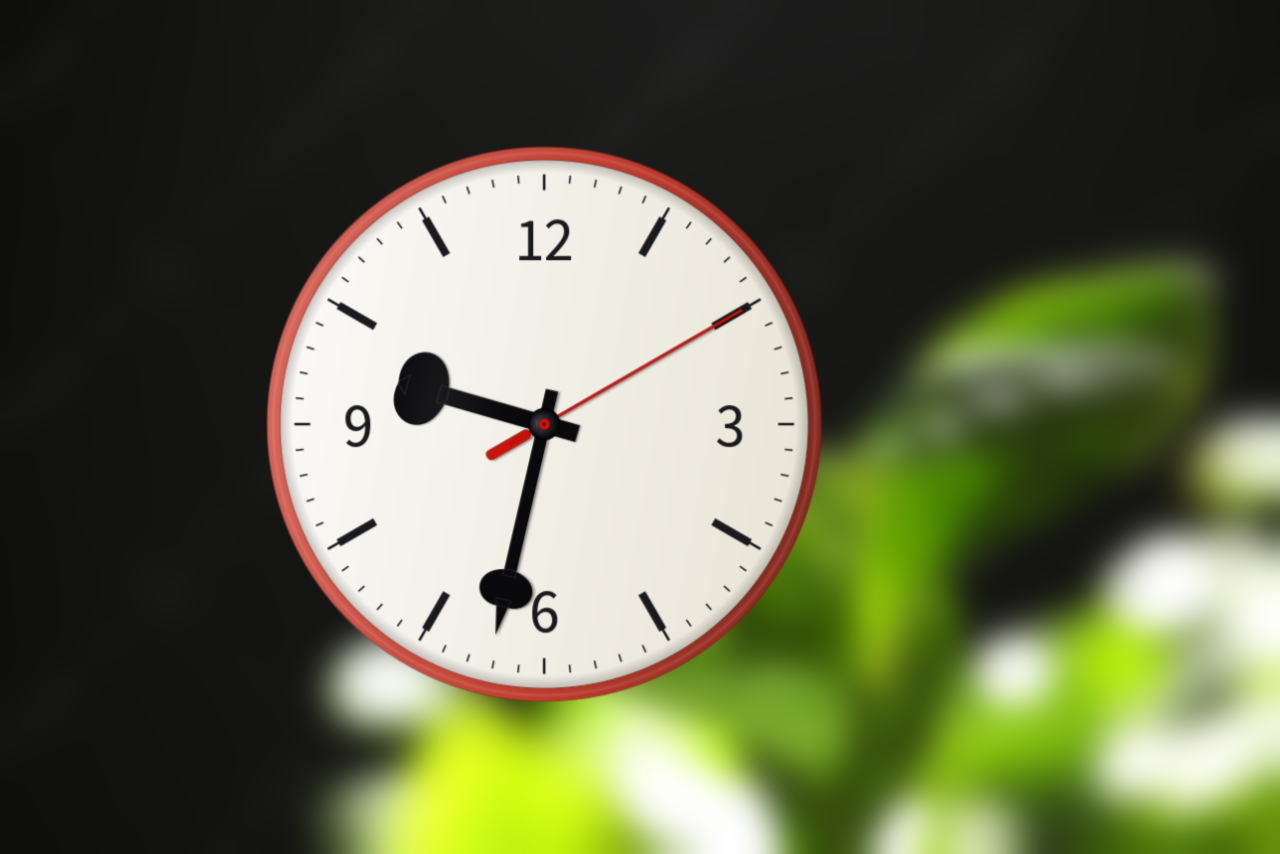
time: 9:32:10
